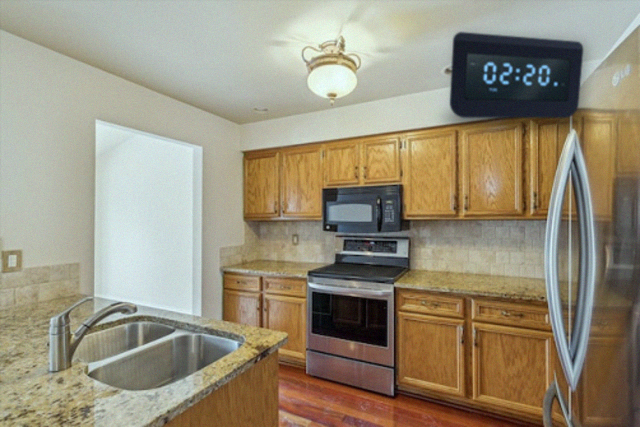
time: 2:20
